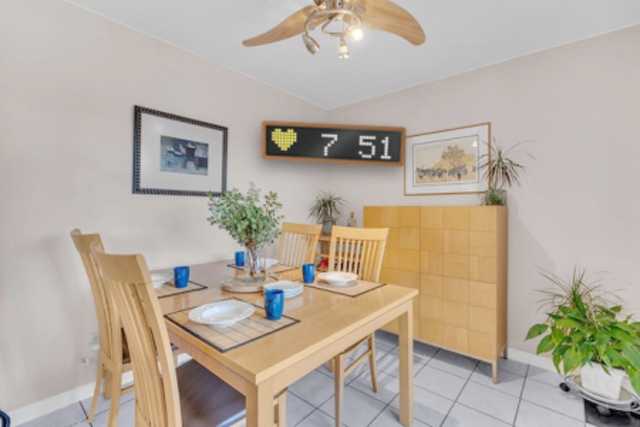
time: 7:51
